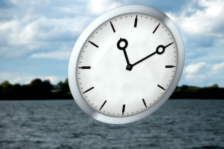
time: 11:10
